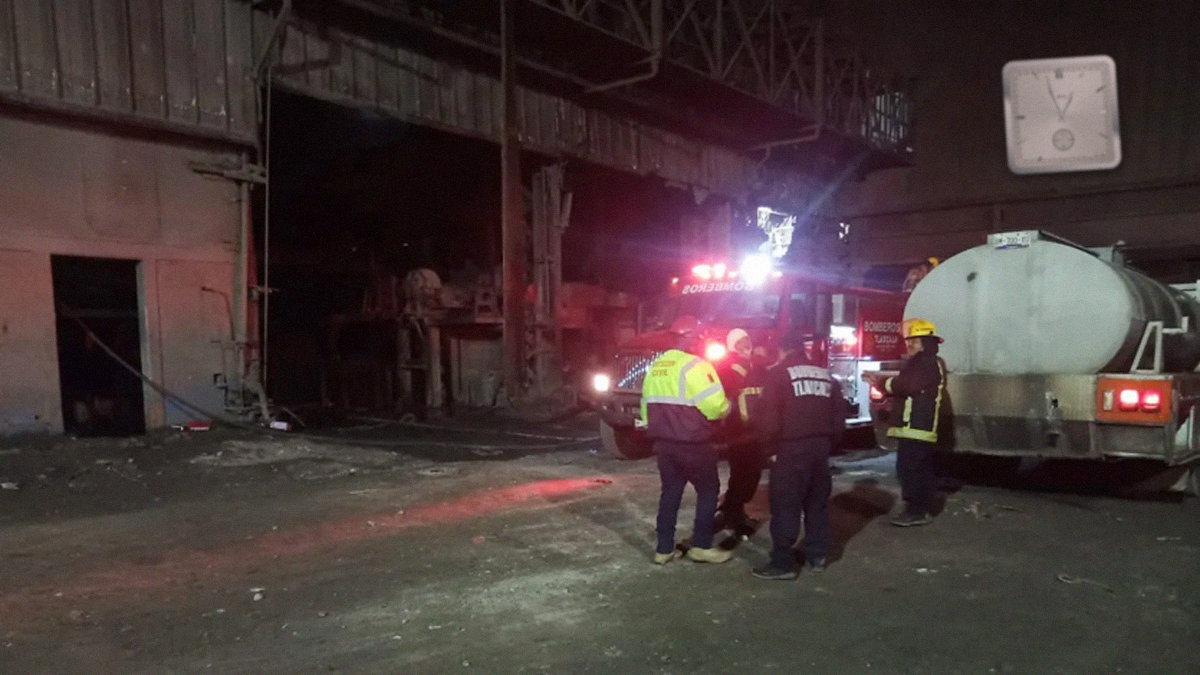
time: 12:57
